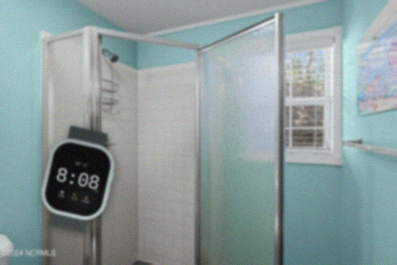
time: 8:08
